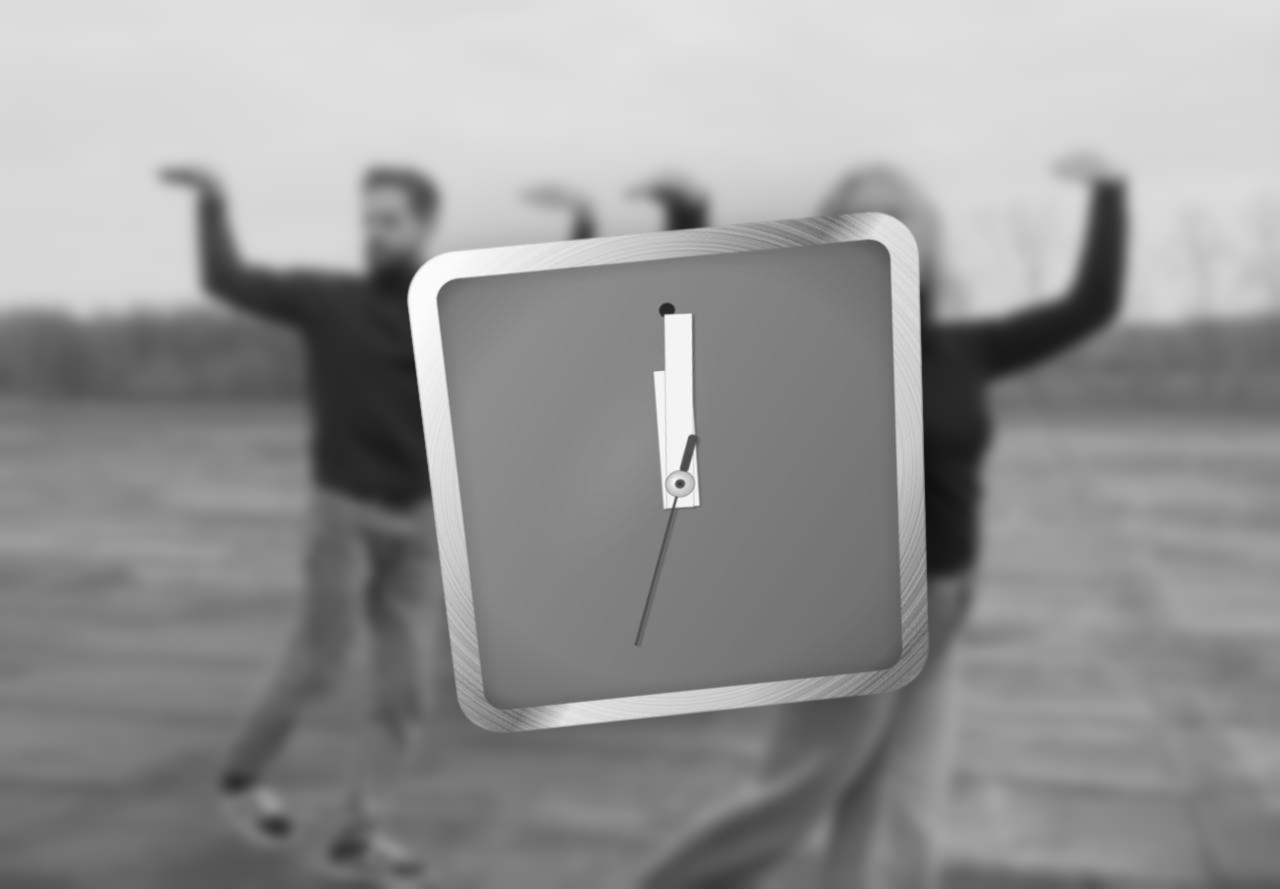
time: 12:00:33
